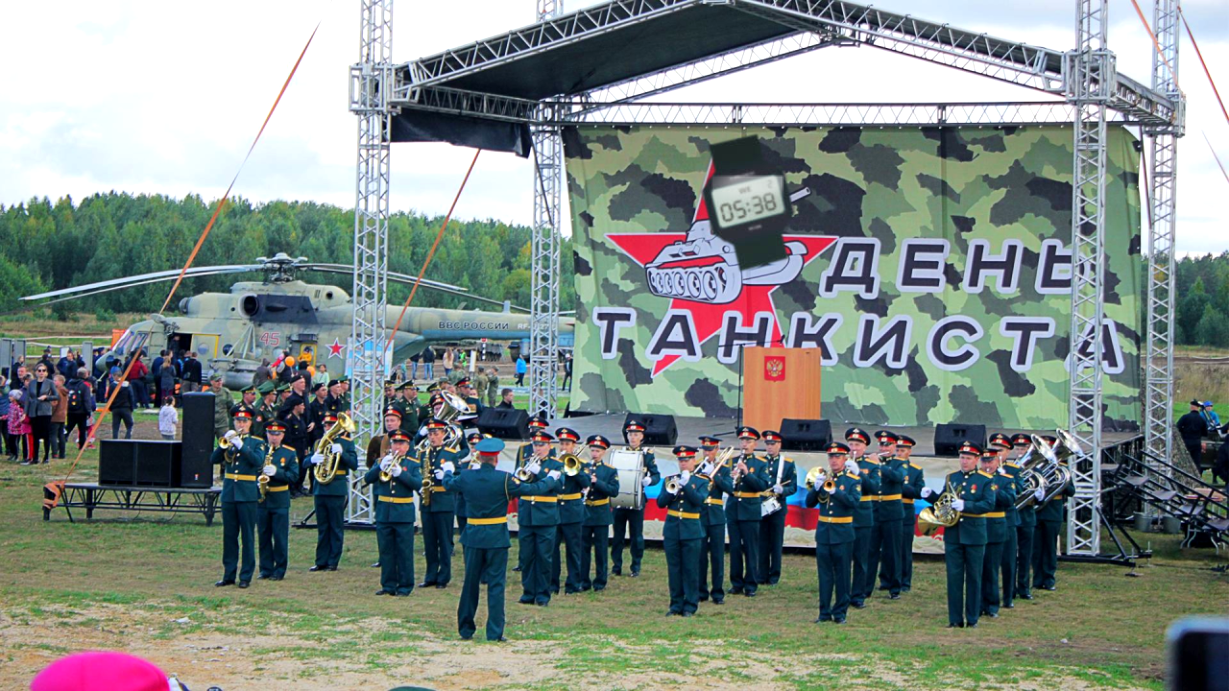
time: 5:38
